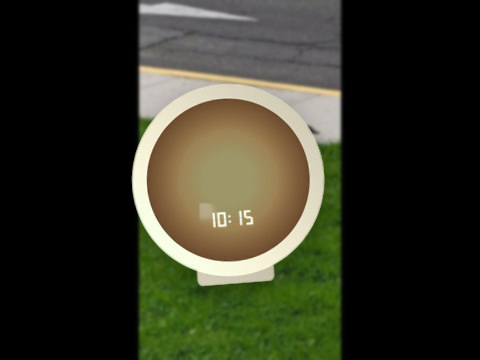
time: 10:15
